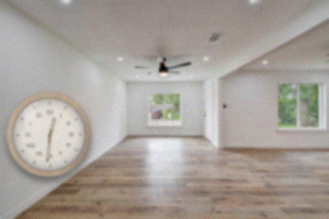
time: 12:31
